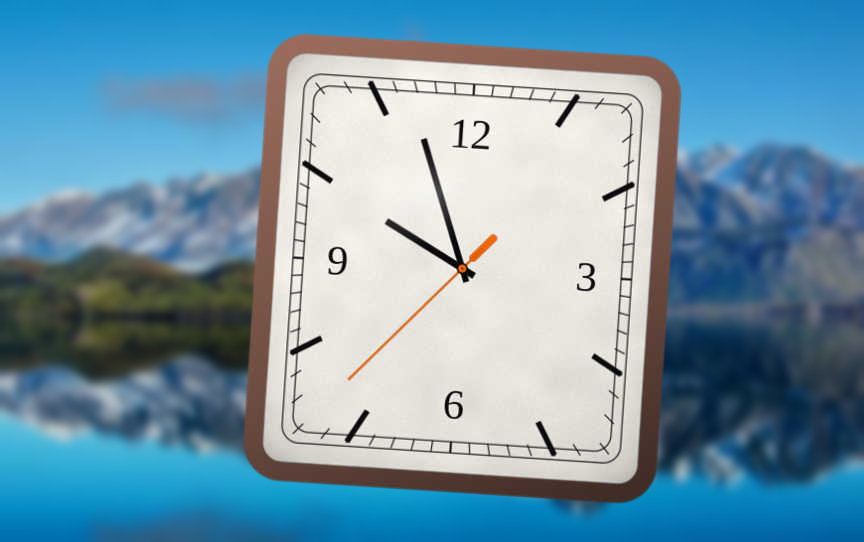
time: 9:56:37
